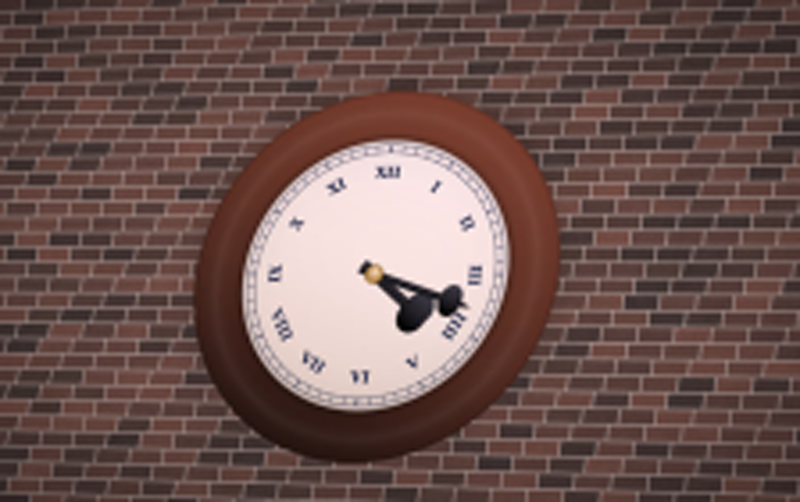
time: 4:18
